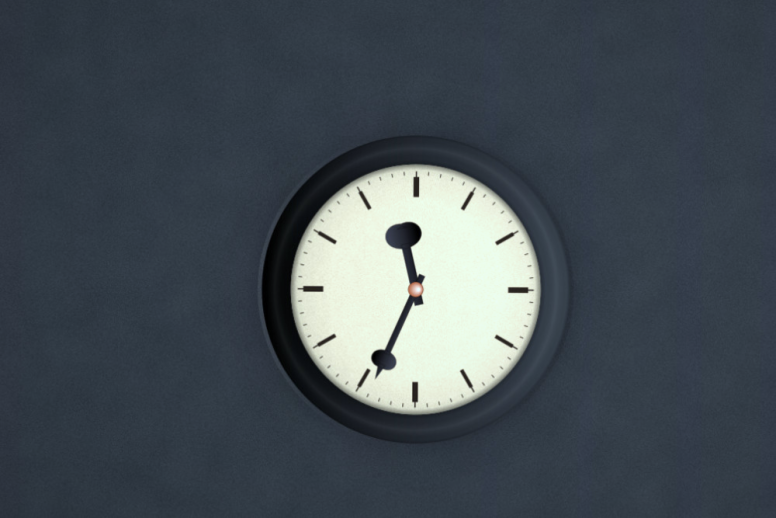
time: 11:34
